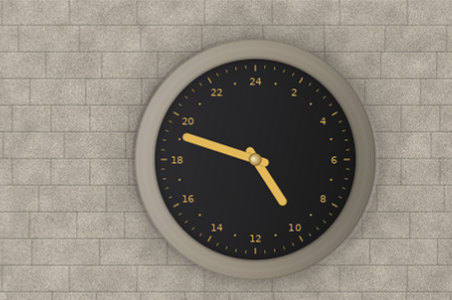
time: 9:48
